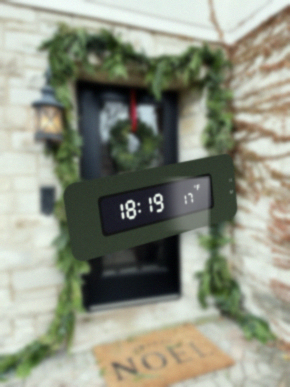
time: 18:19
